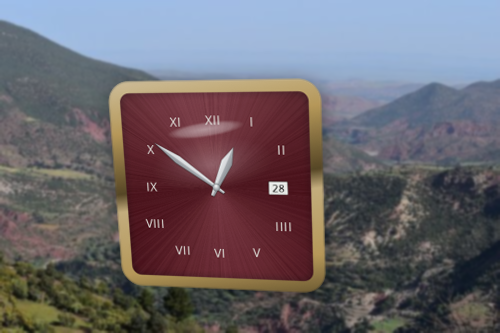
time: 12:51
